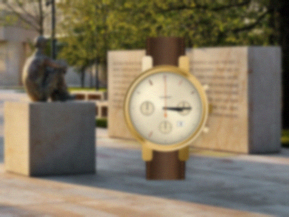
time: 3:15
